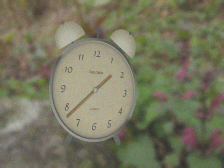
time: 1:38
